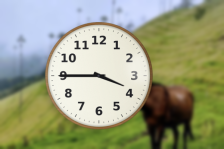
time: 3:45
